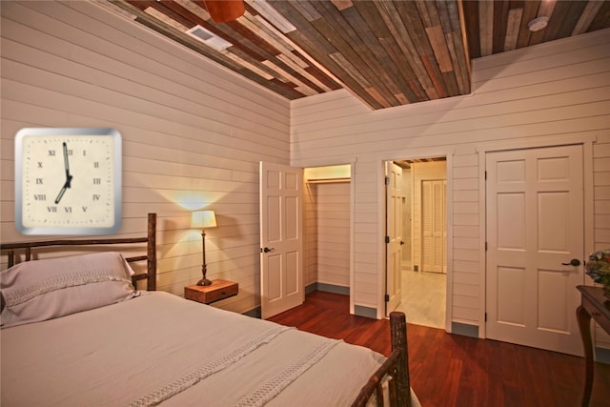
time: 6:59
